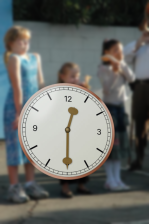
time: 12:30
